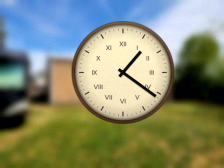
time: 1:21
